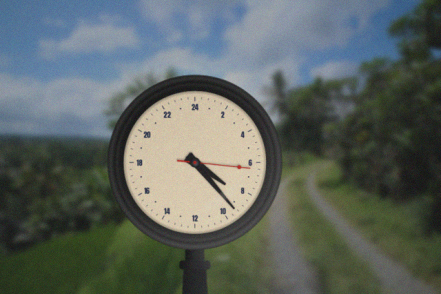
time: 8:23:16
